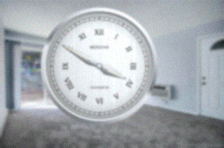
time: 3:50
